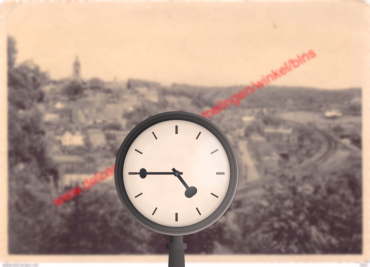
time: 4:45
